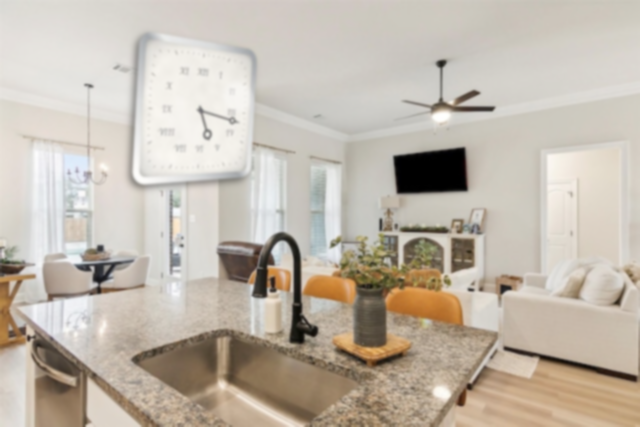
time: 5:17
